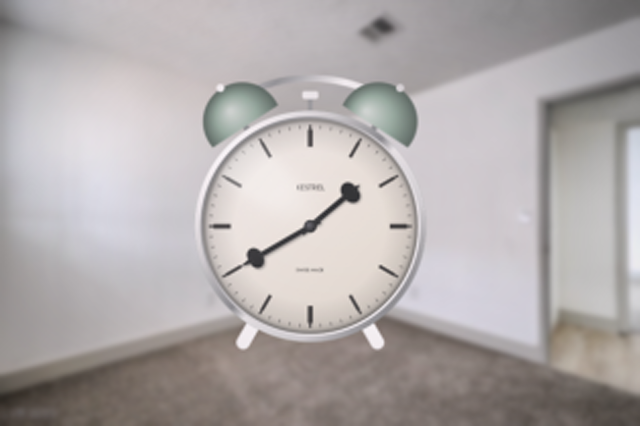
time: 1:40
